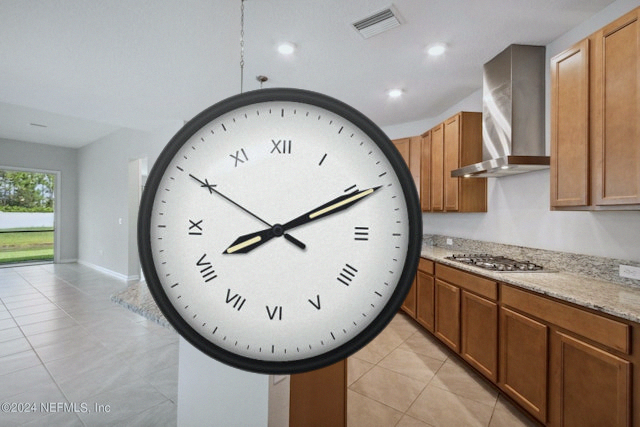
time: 8:10:50
